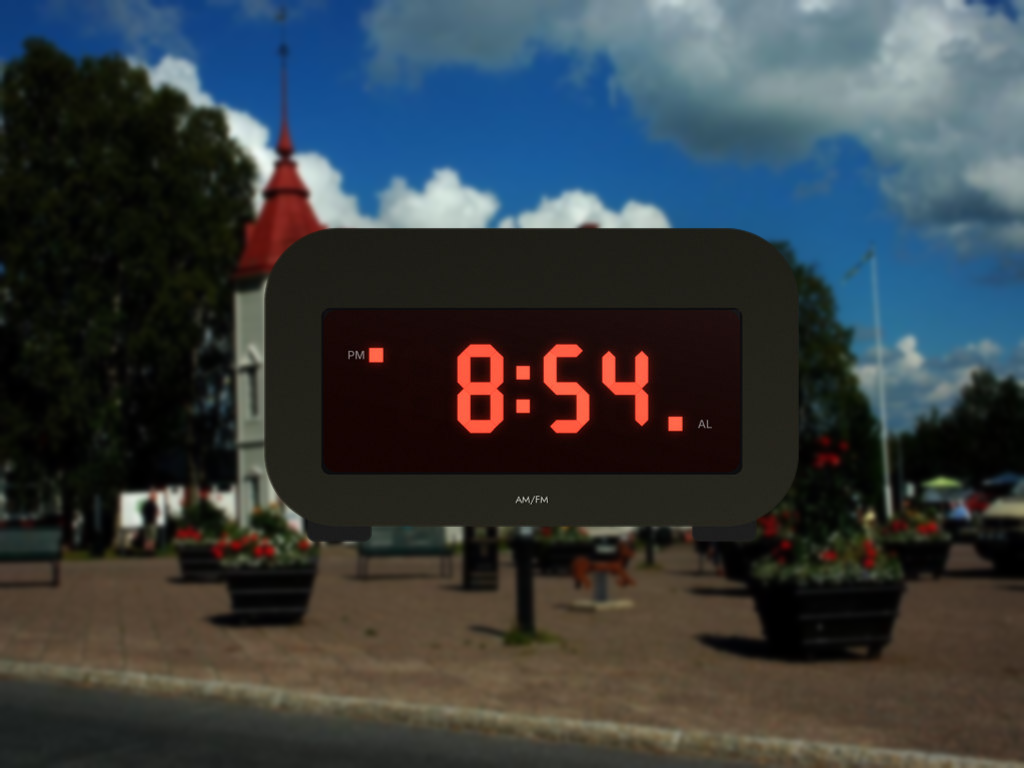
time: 8:54
